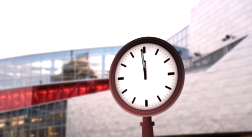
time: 11:59
